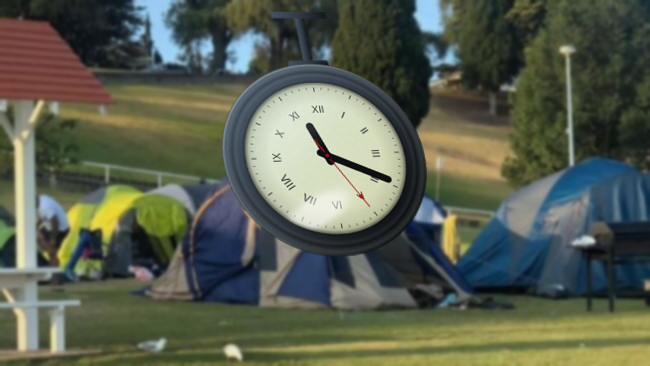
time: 11:19:25
